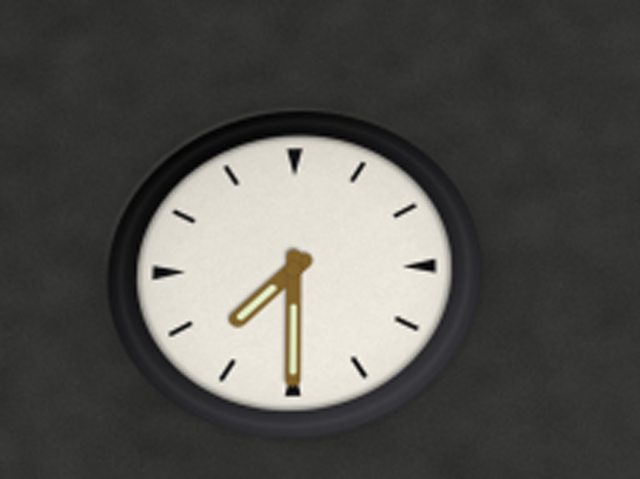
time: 7:30
